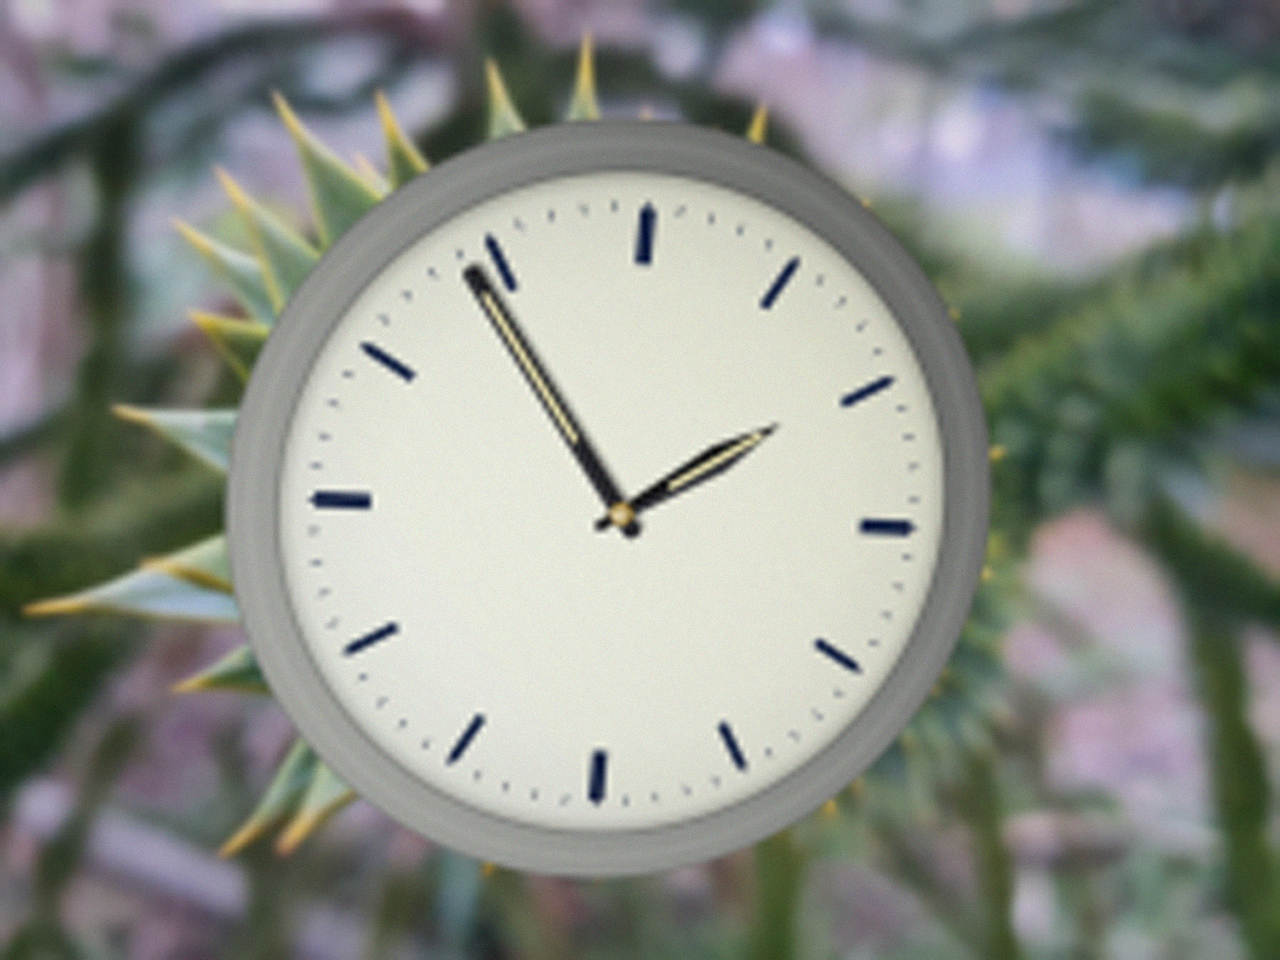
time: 1:54
